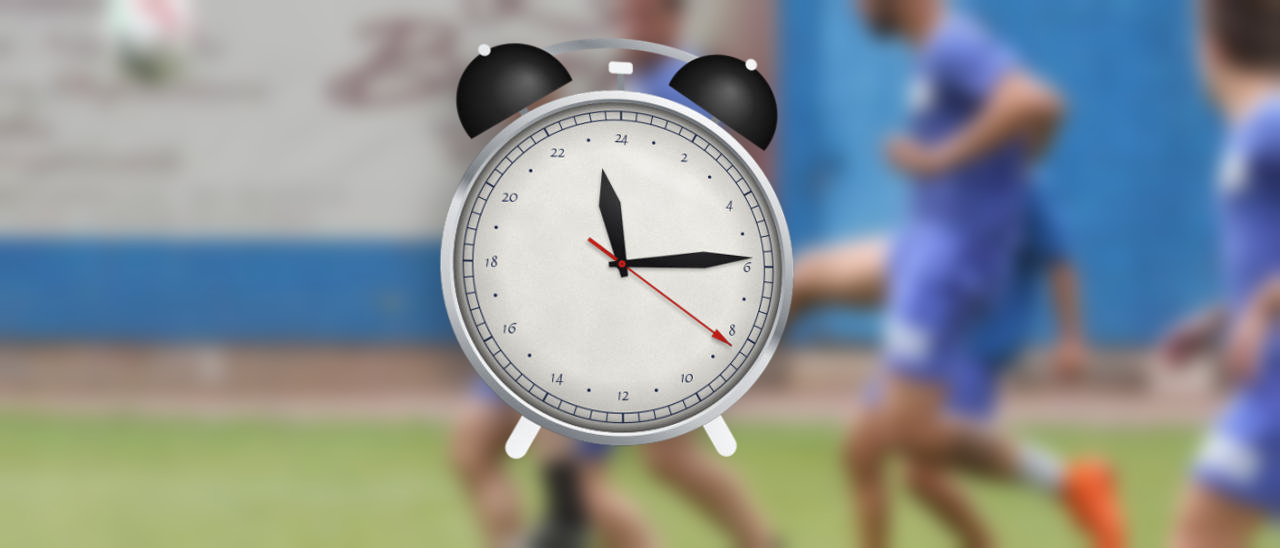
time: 23:14:21
